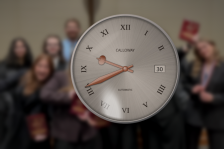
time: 9:41
